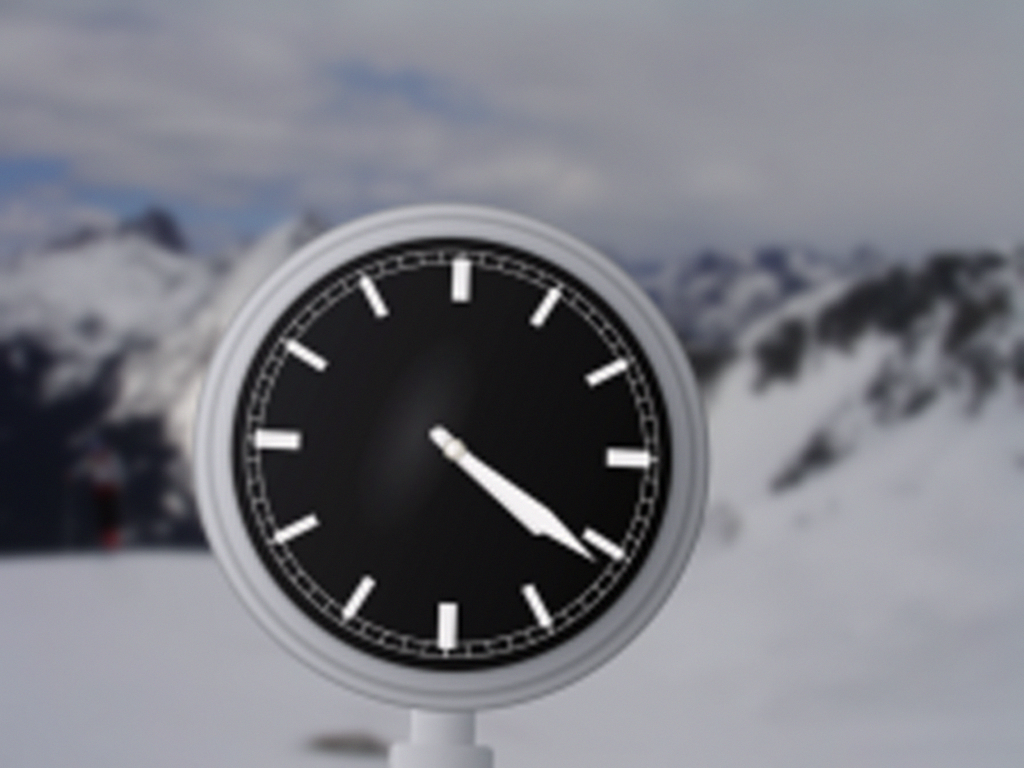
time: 4:21
